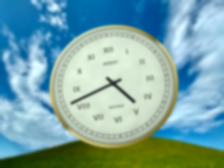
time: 4:42
